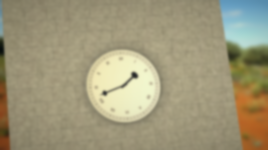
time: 1:42
